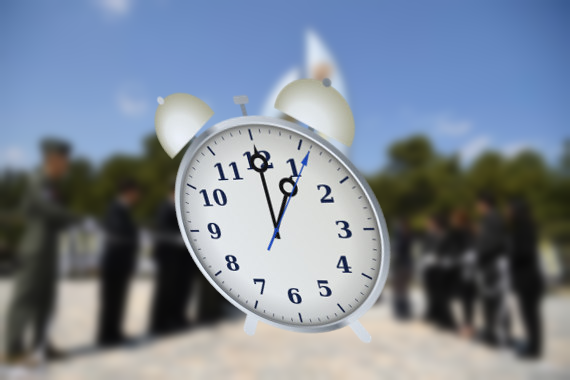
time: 1:00:06
